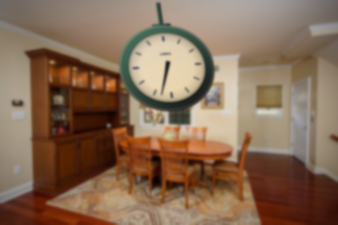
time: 6:33
